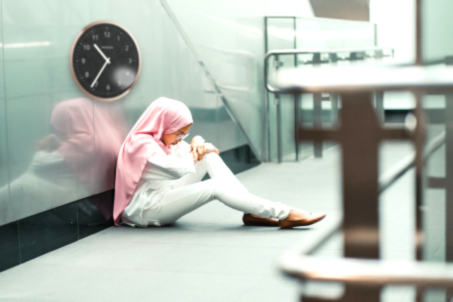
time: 10:36
